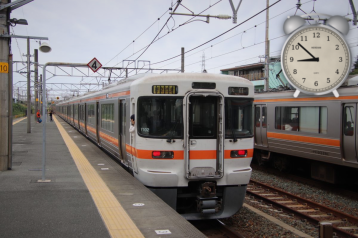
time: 8:52
